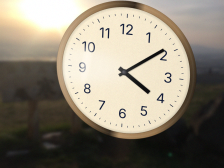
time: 4:09
